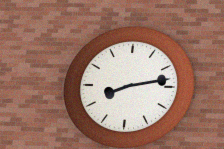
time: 8:13
